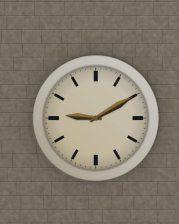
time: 9:10
